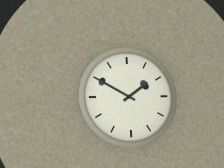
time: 1:50
